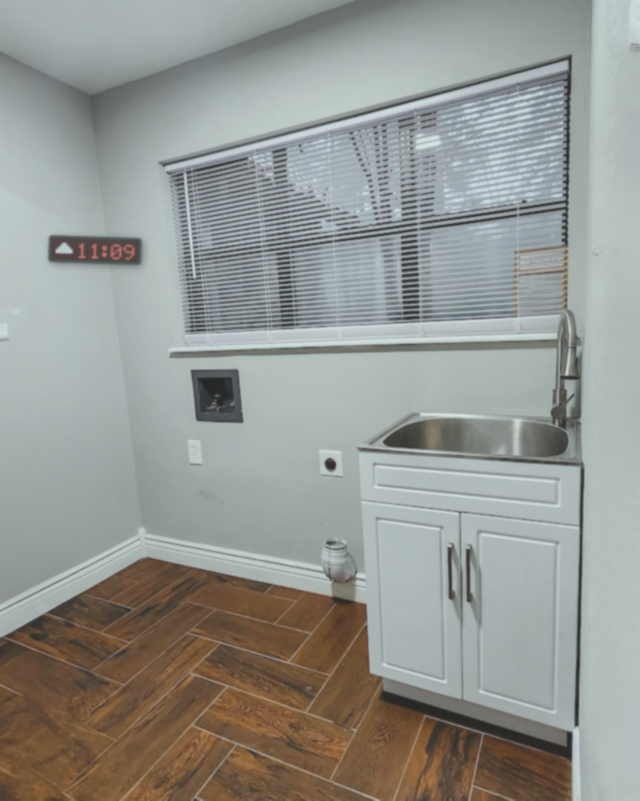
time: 11:09
